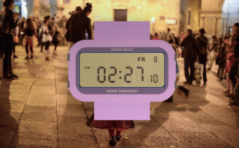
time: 2:27
